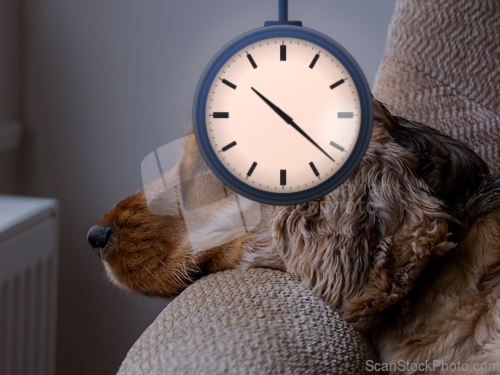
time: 10:22
